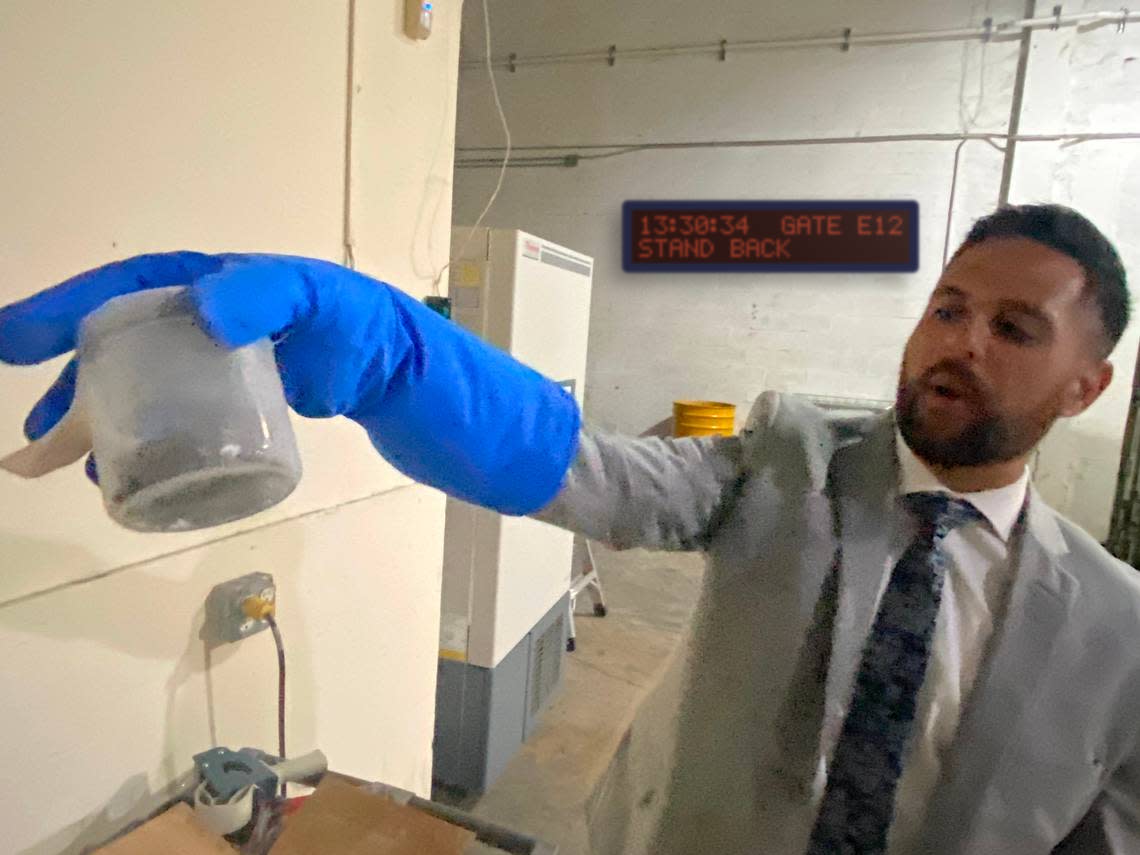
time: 13:30:34
